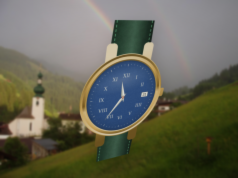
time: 11:36
